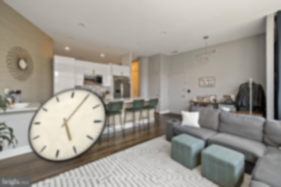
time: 5:05
